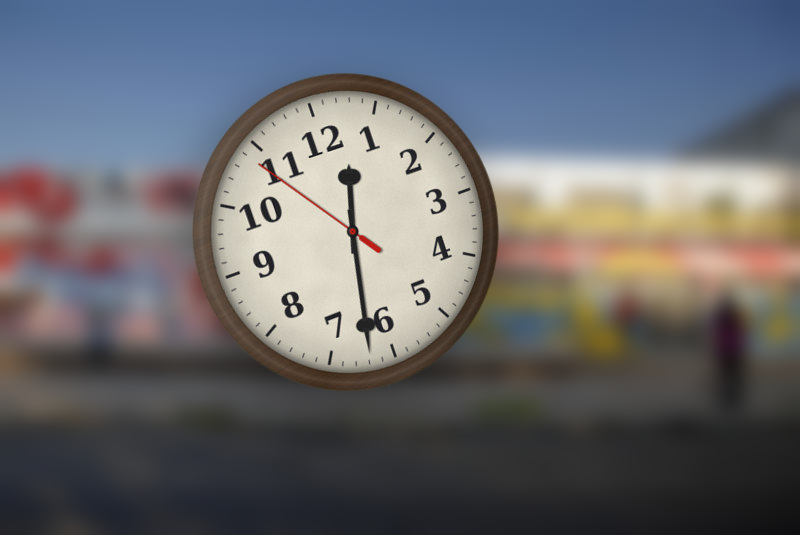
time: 12:31:54
